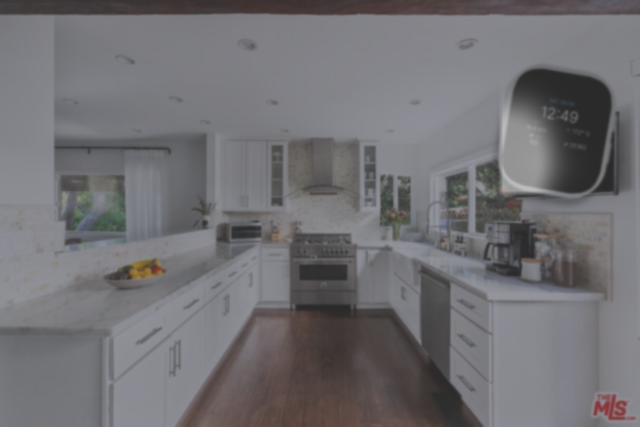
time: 12:49
